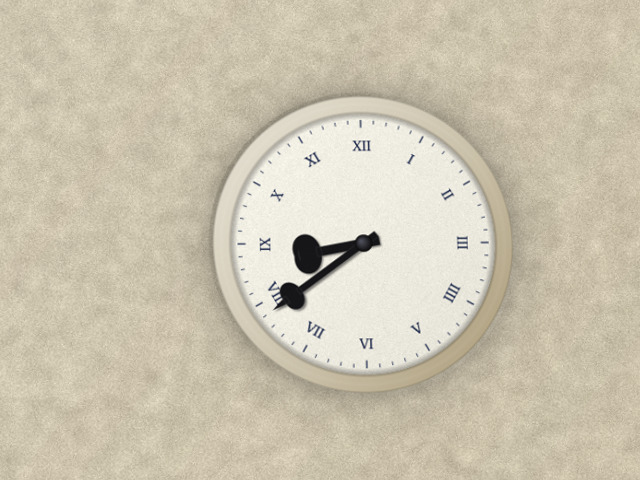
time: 8:39
